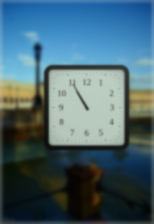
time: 10:55
